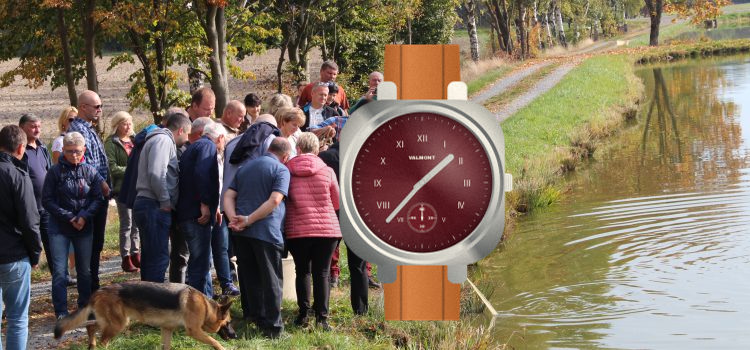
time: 1:37
